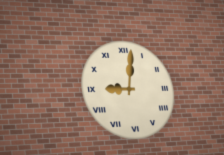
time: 9:02
